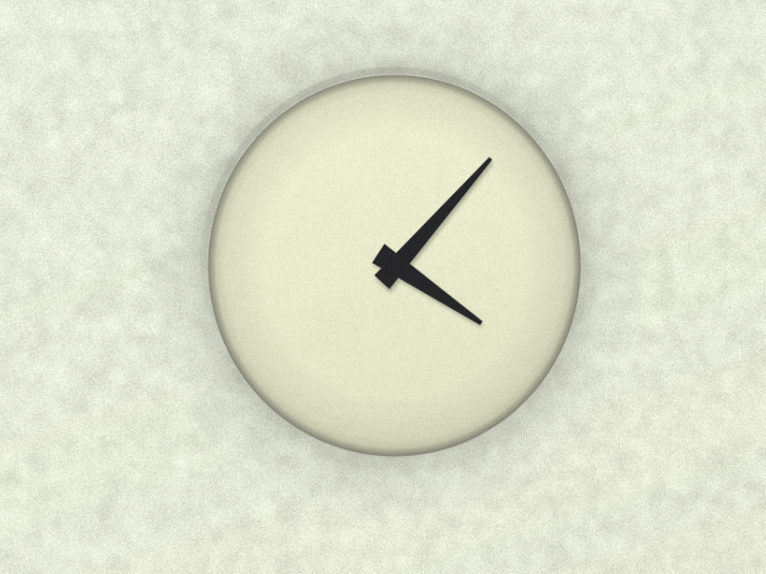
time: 4:07
